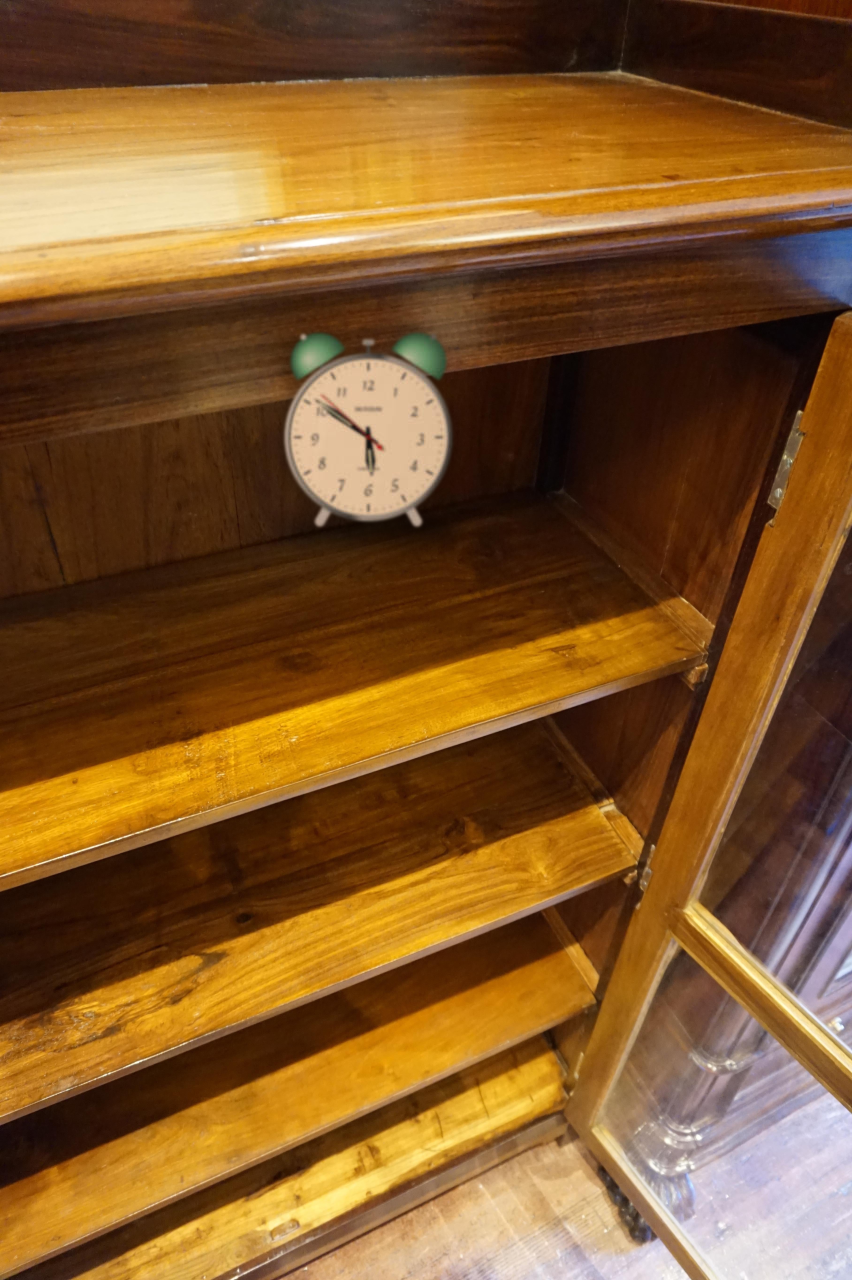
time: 5:50:52
